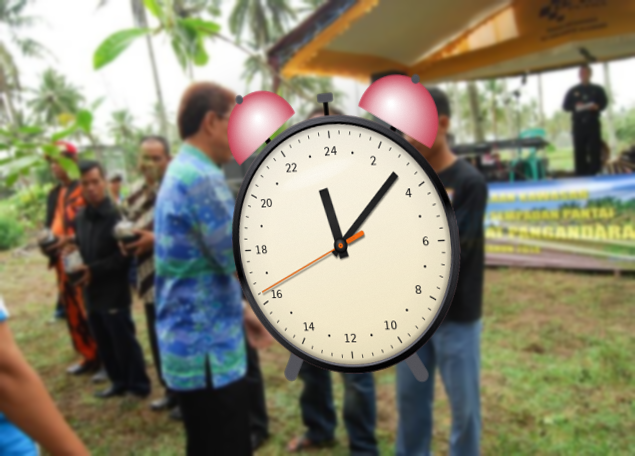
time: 23:07:41
